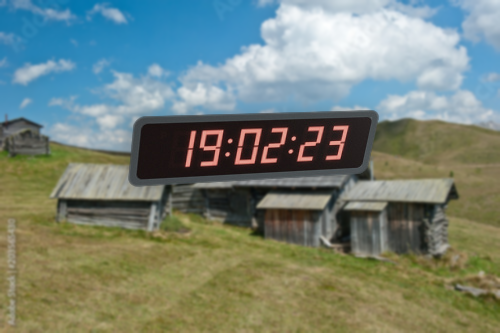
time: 19:02:23
